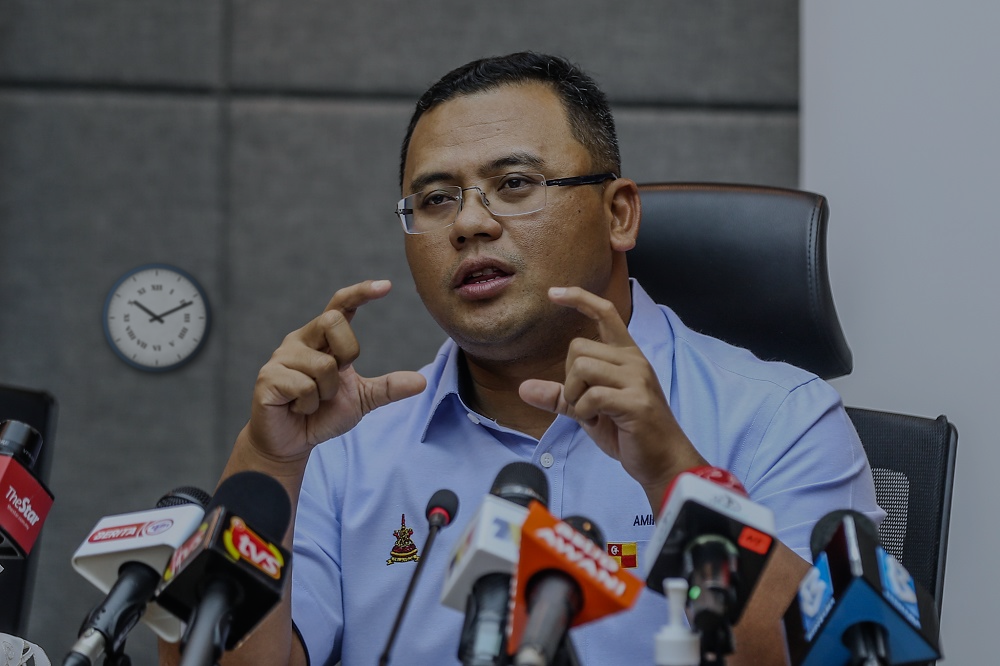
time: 10:11
